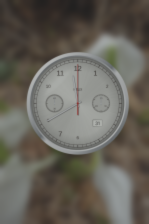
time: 11:40
